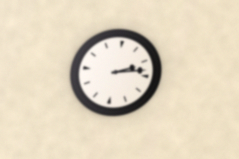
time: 2:13
